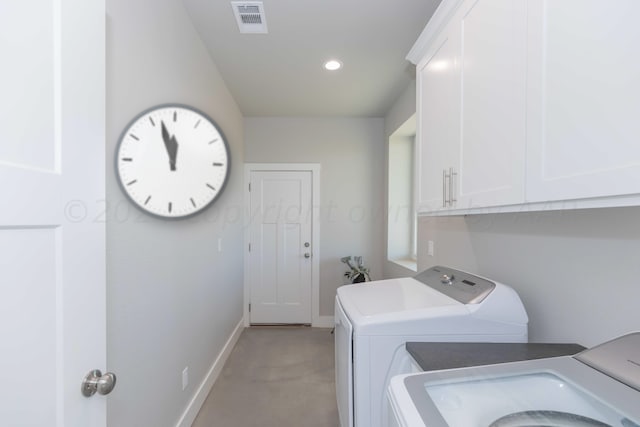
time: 11:57
